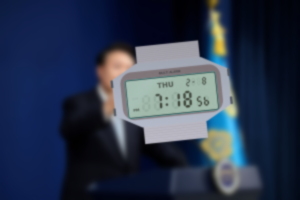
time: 7:18:56
